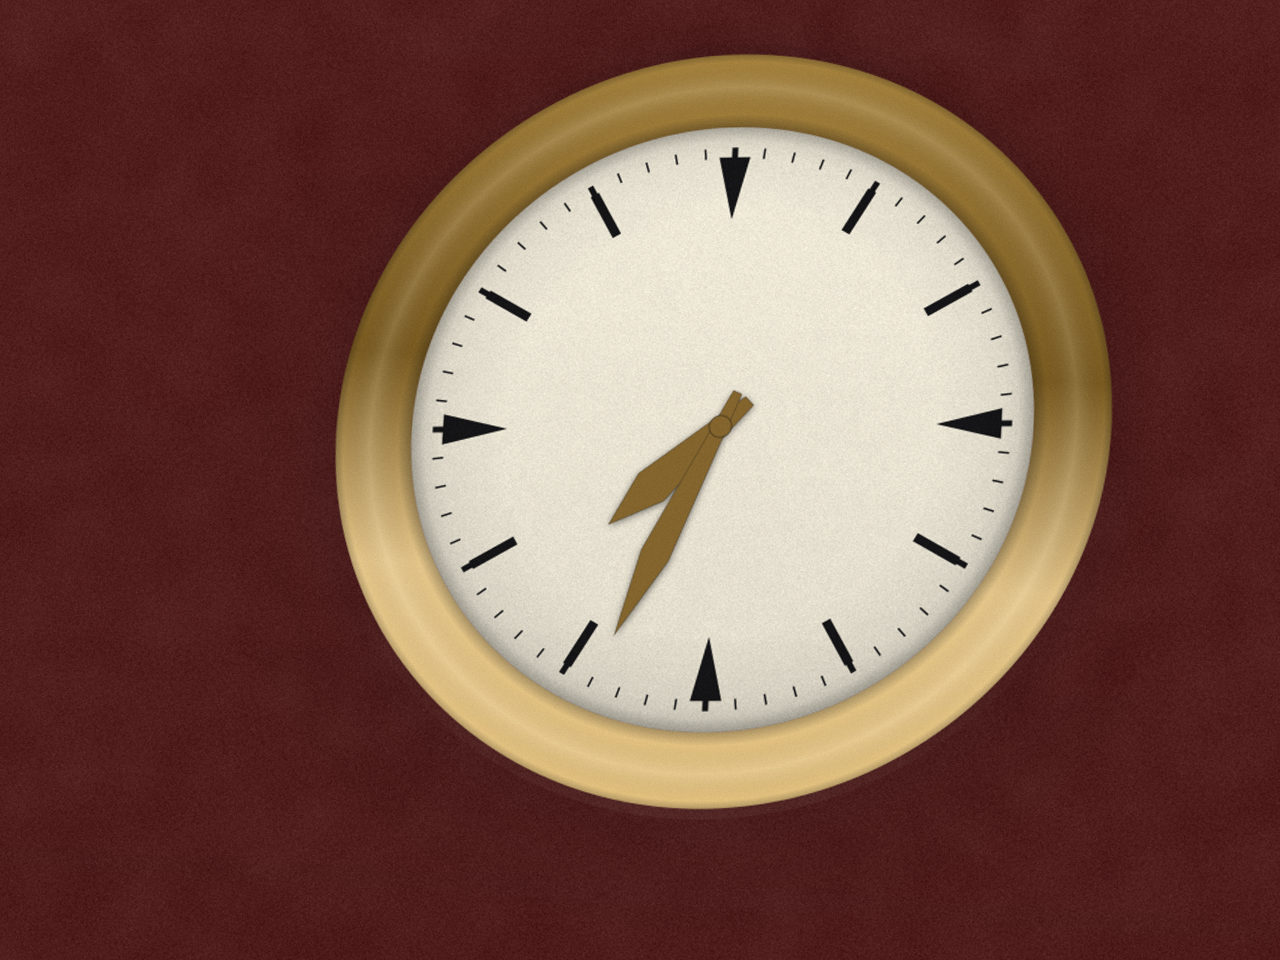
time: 7:34
